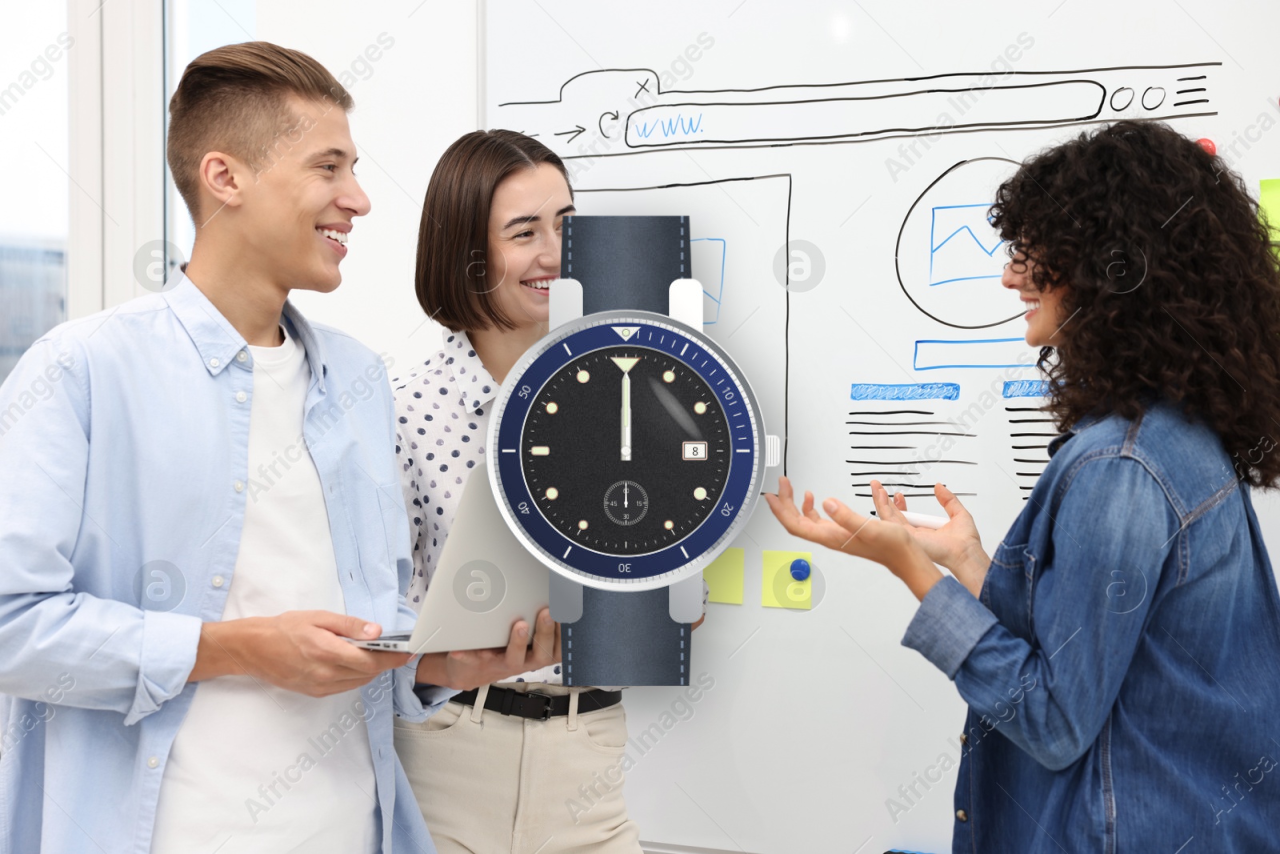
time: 12:00
